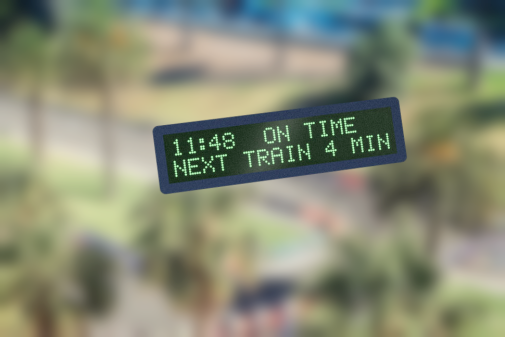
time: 11:48
